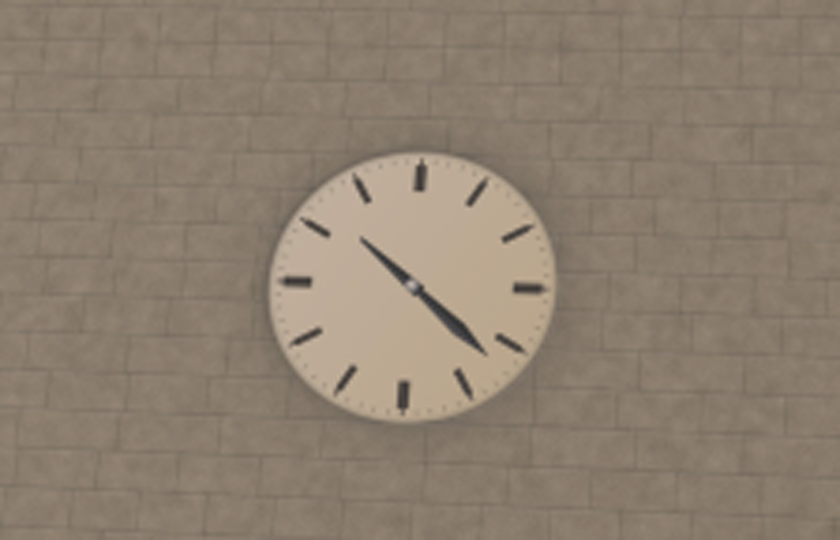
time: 10:22
